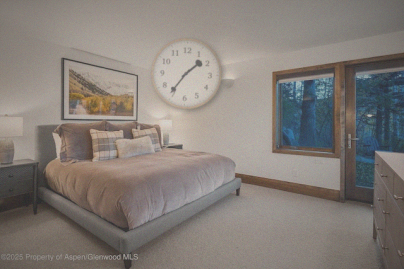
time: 1:36
